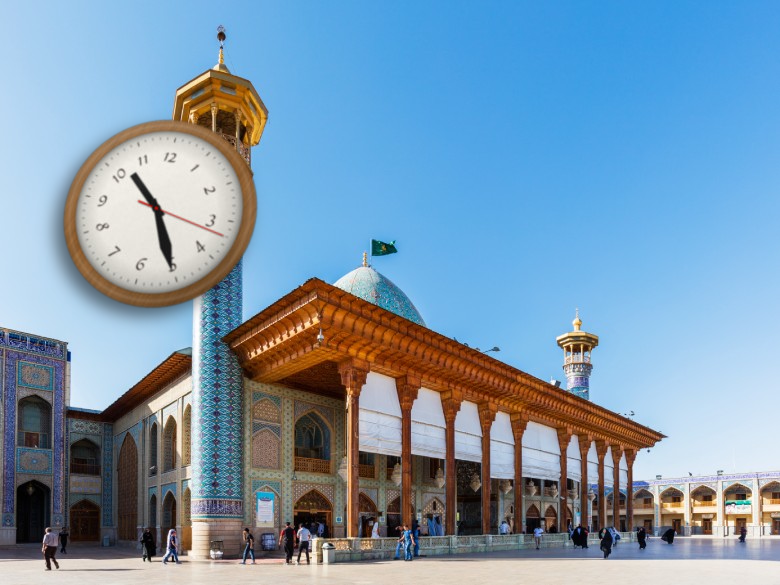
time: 10:25:17
